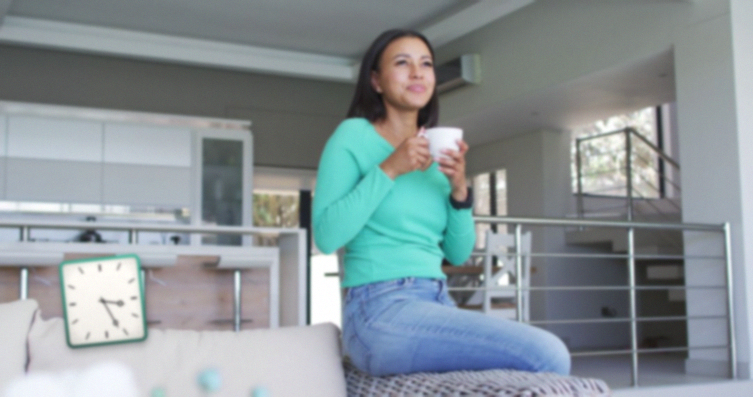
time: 3:26
